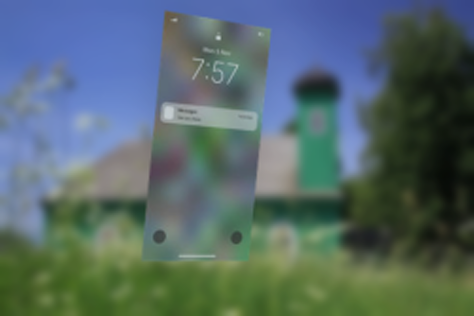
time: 7:57
